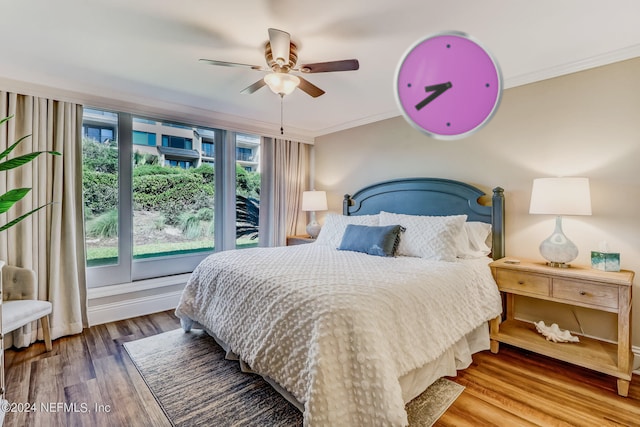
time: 8:39
